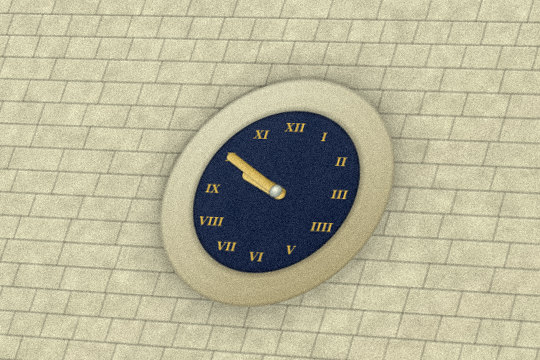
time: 9:50
